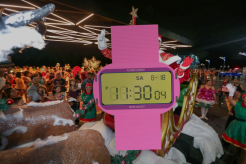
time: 11:30:04
